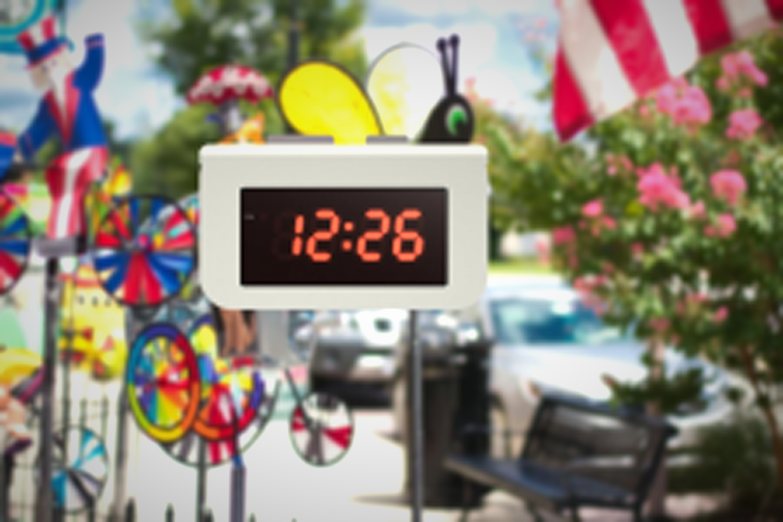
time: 12:26
